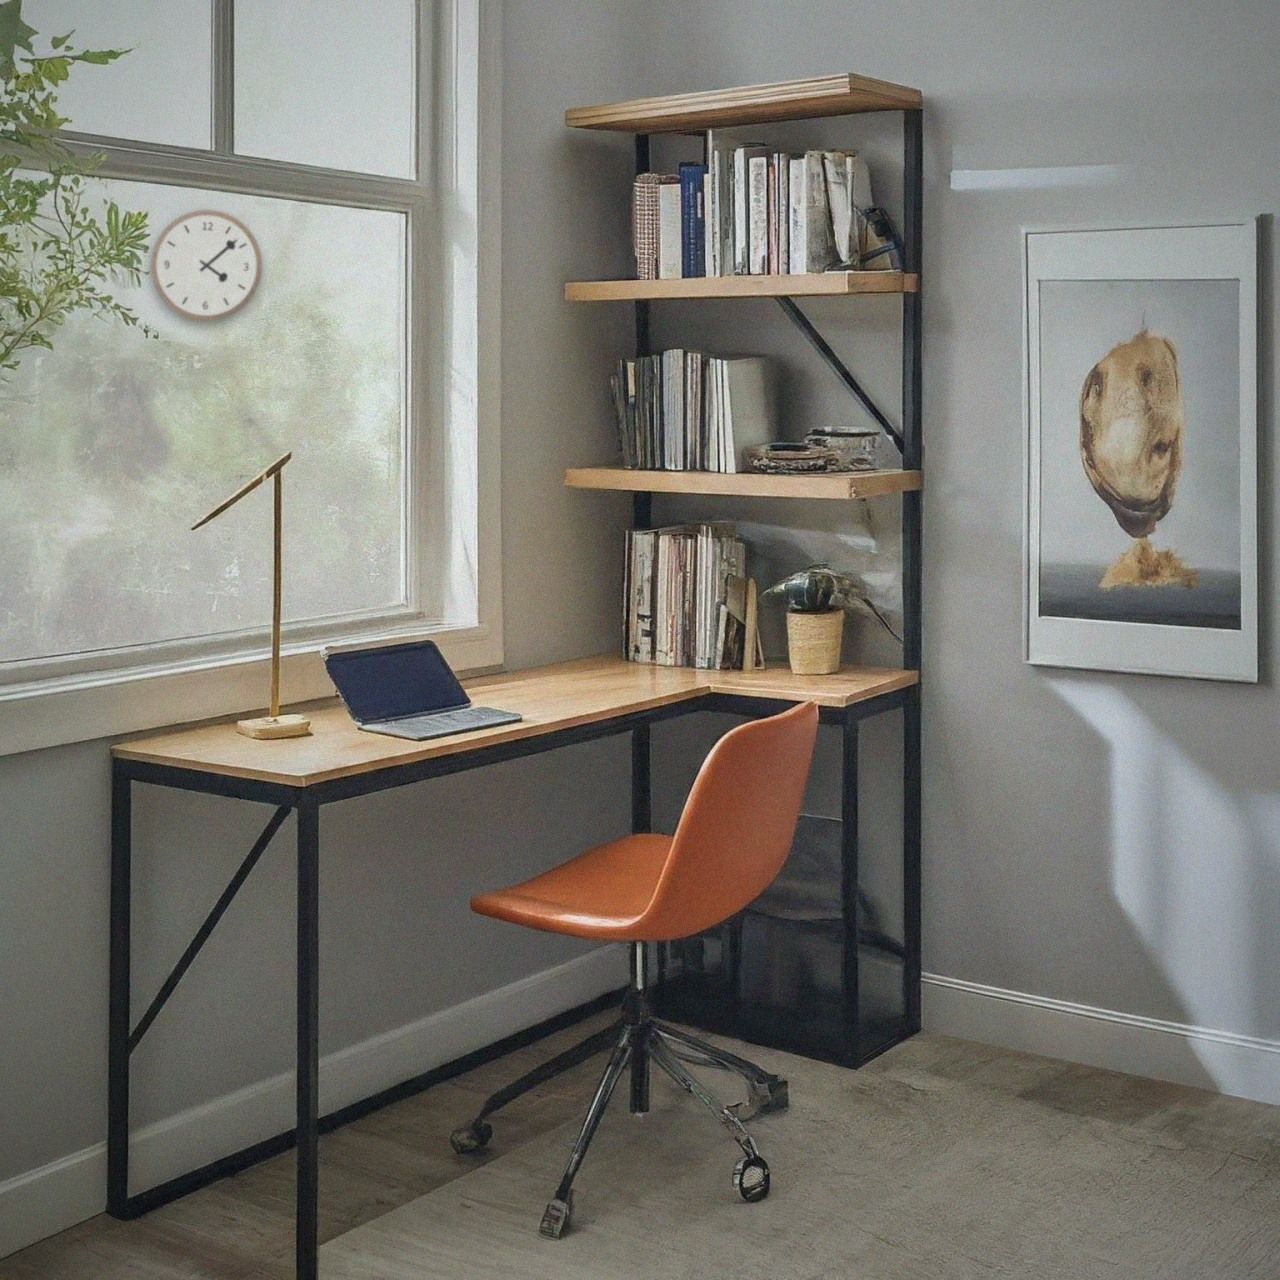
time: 4:08
